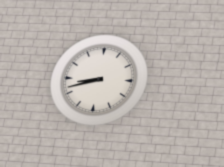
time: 8:42
